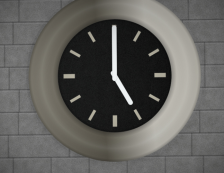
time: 5:00
